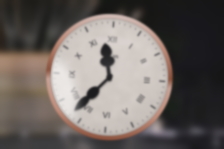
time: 11:37
